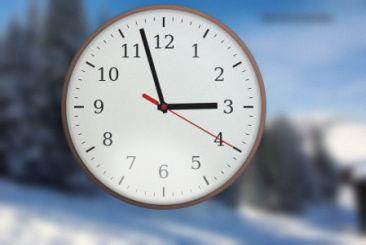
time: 2:57:20
